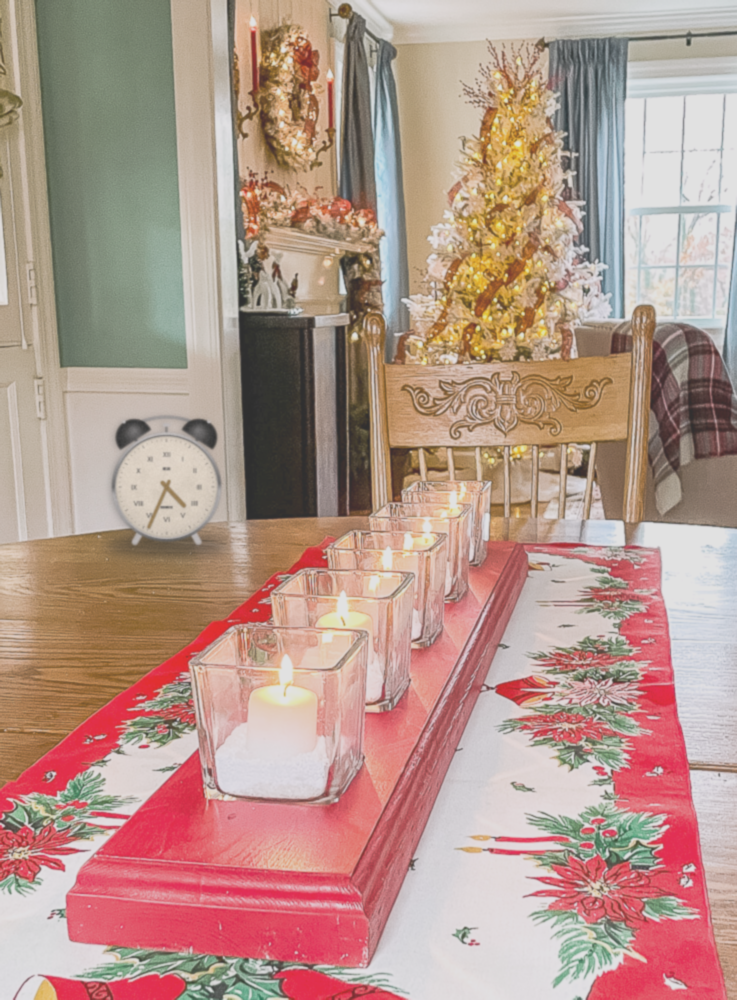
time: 4:34
